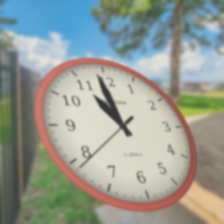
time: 10:58:39
